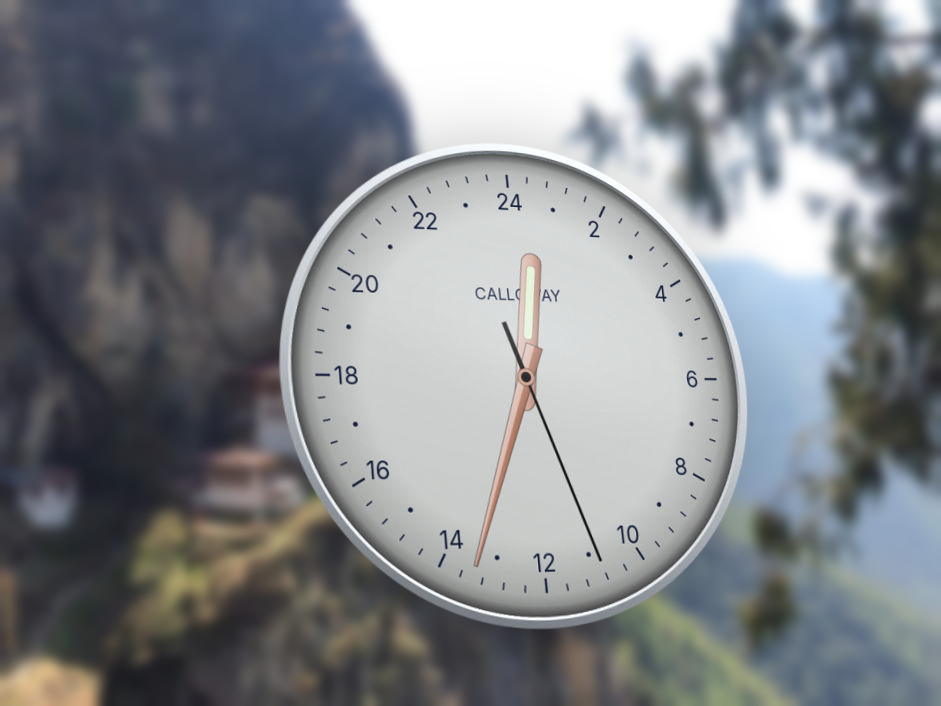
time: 0:33:27
